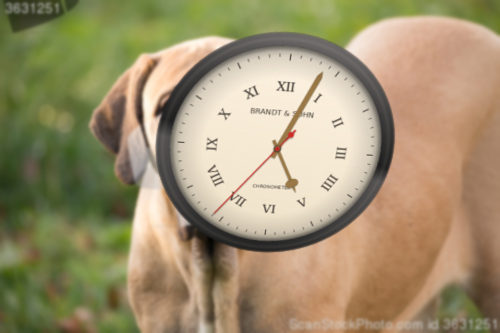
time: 5:03:36
